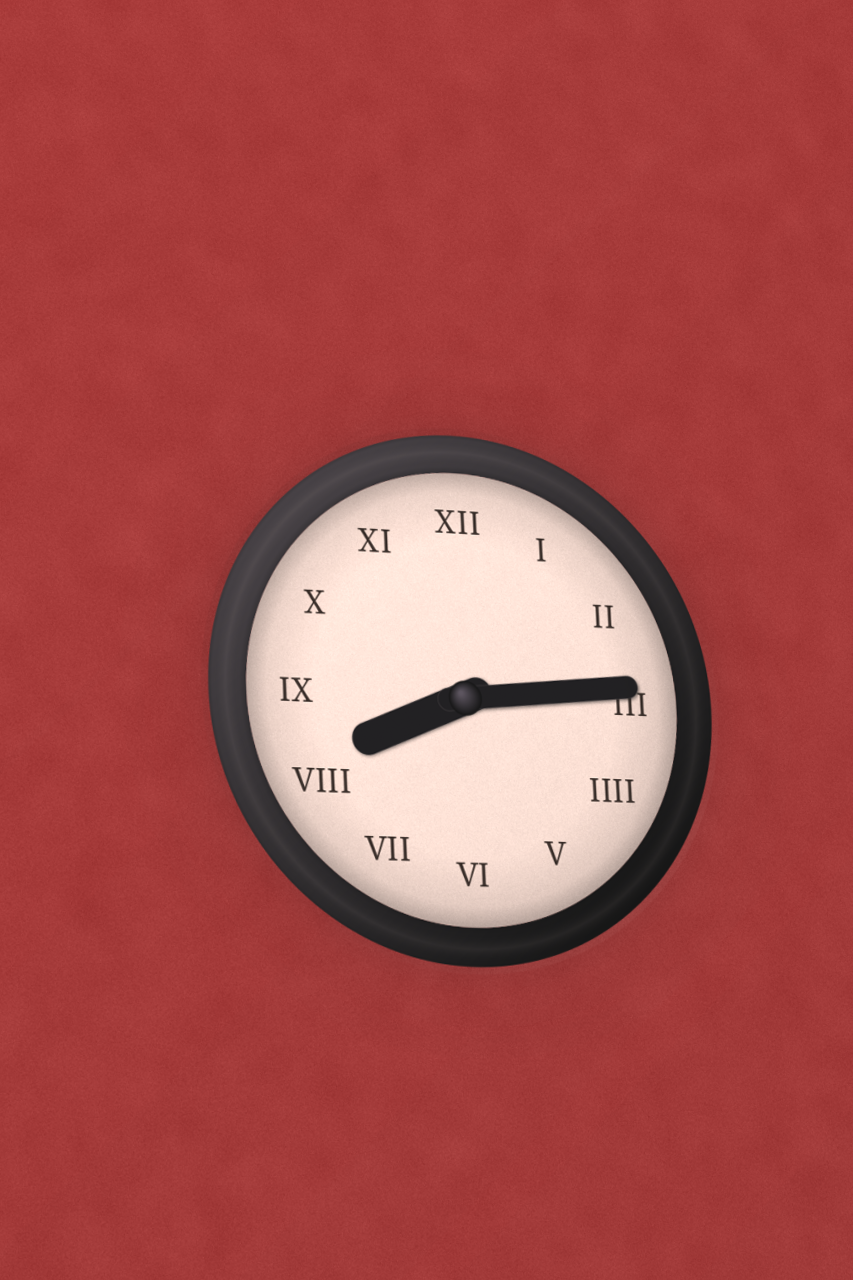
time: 8:14
